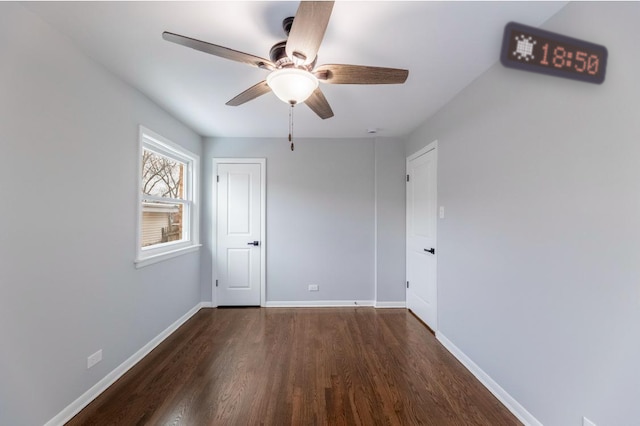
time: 18:50
